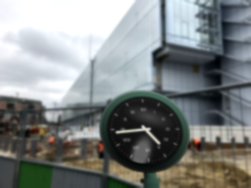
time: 4:44
